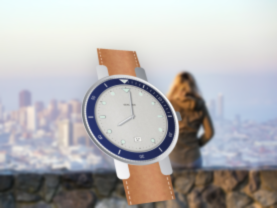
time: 8:01
